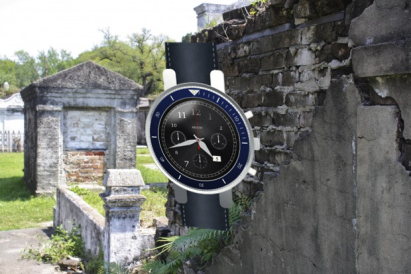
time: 4:42
